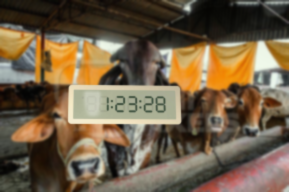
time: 1:23:28
